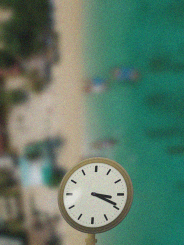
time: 3:19
